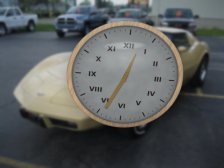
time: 12:34
